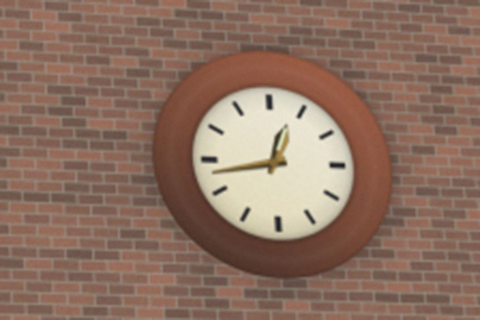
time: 12:43
